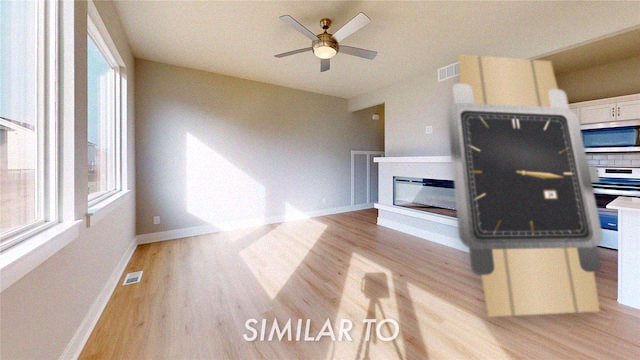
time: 3:16
